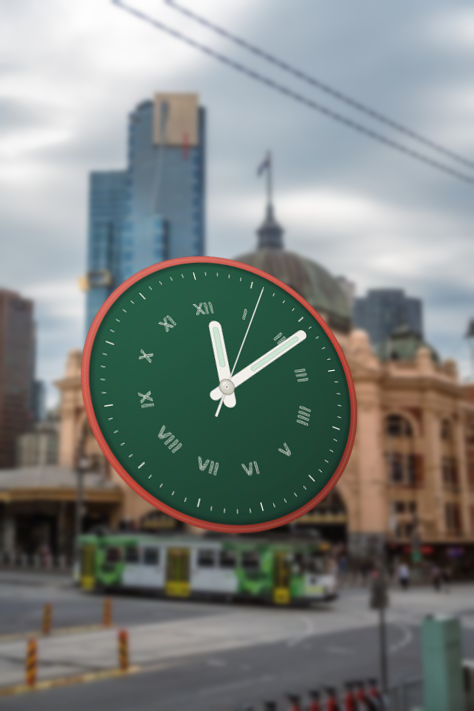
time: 12:11:06
